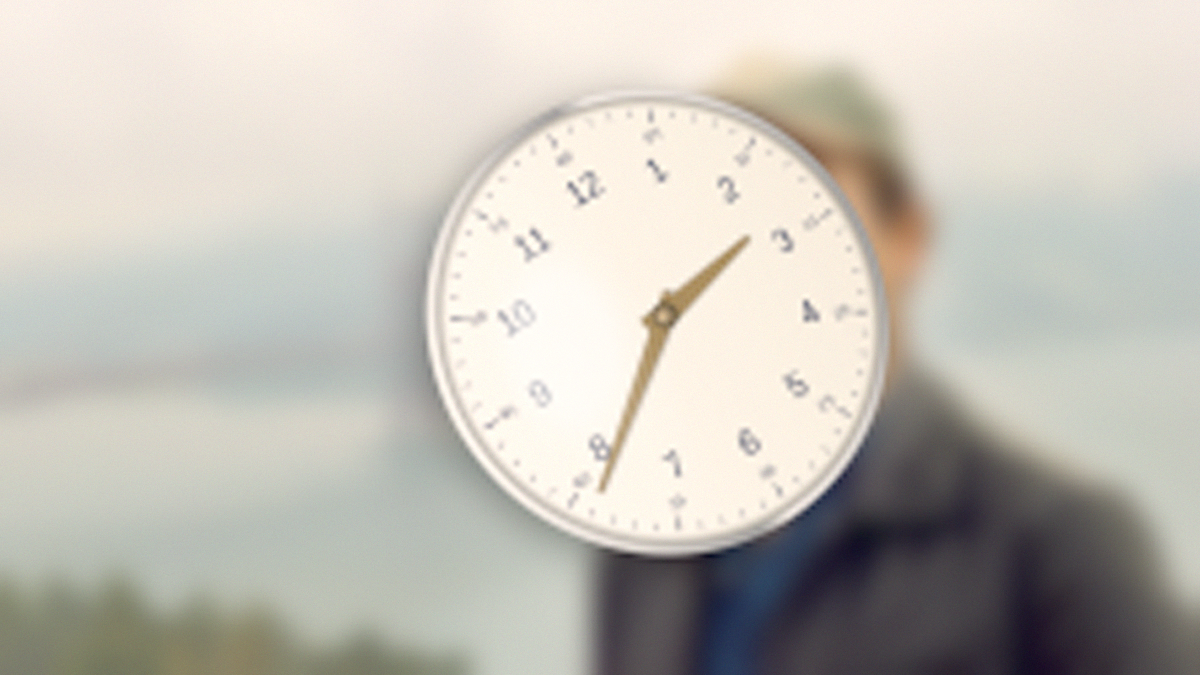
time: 2:39
